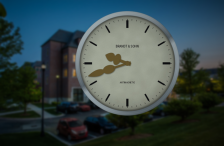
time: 9:42
